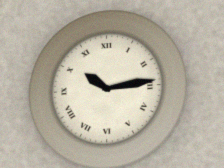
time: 10:14
